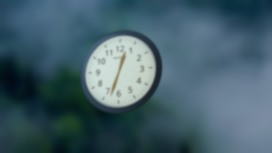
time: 12:33
